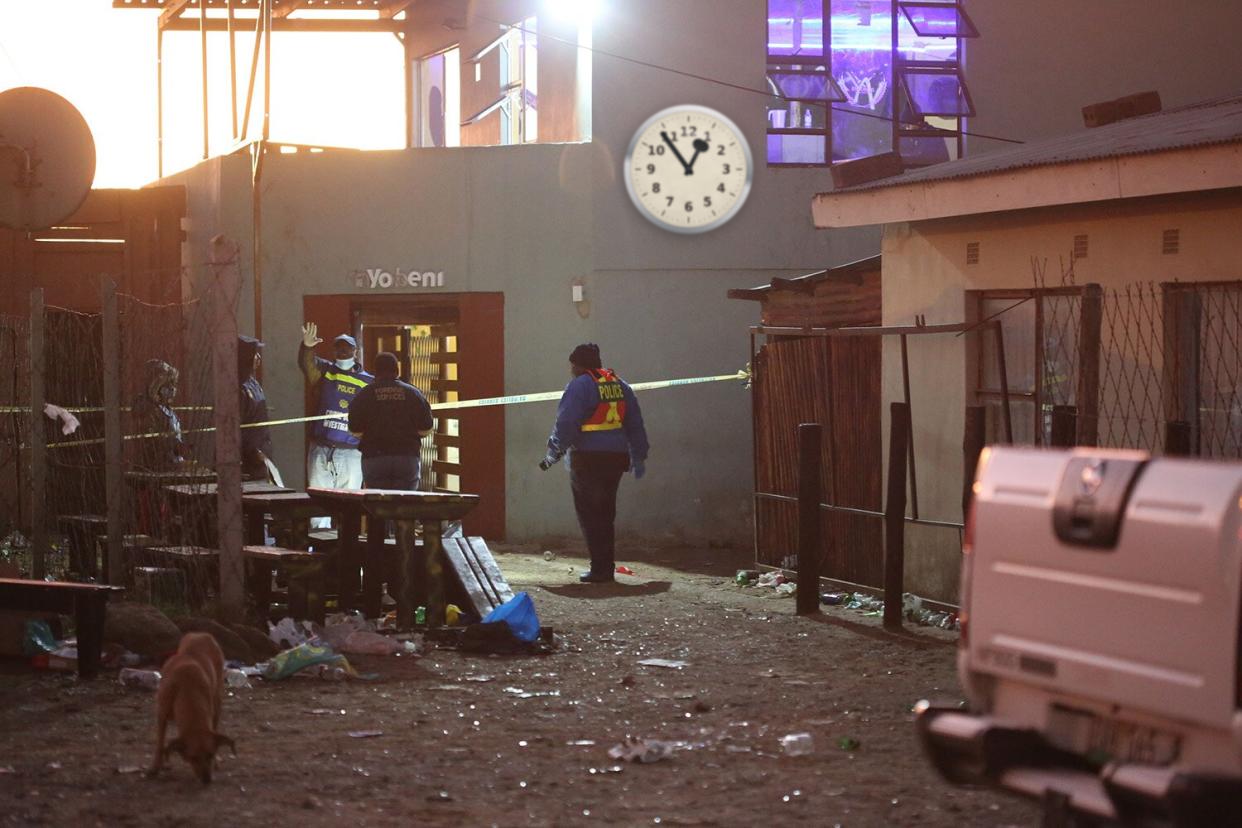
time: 12:54
